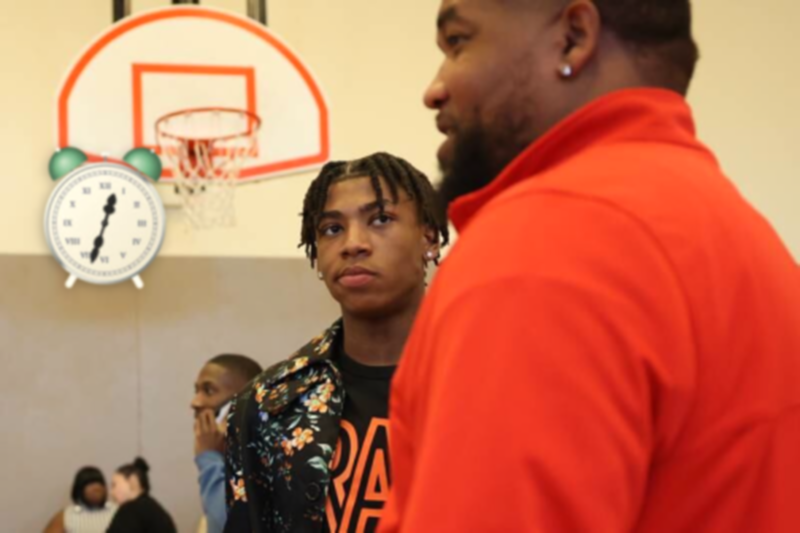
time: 12:33
